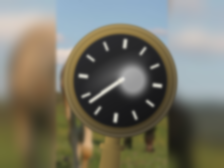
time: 7:38
